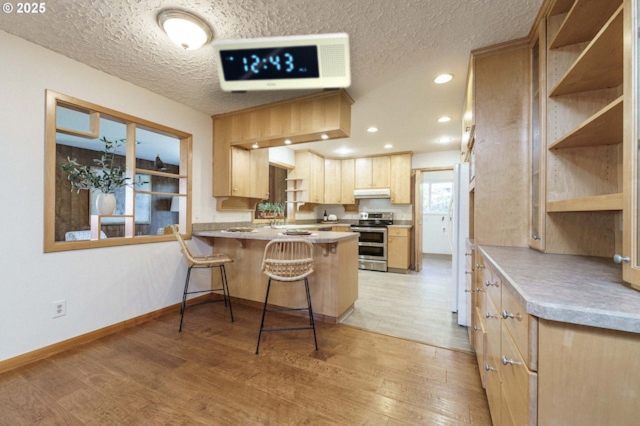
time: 12:43
